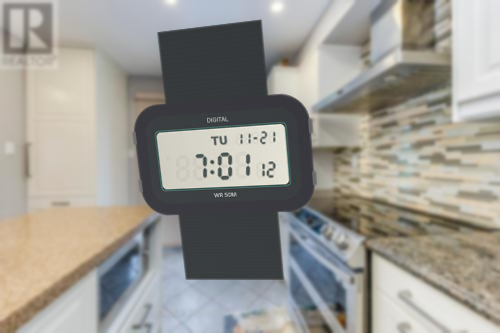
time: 7:01:12
